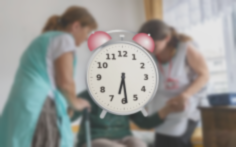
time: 6:29
